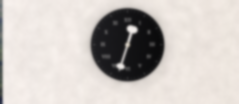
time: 12:33
